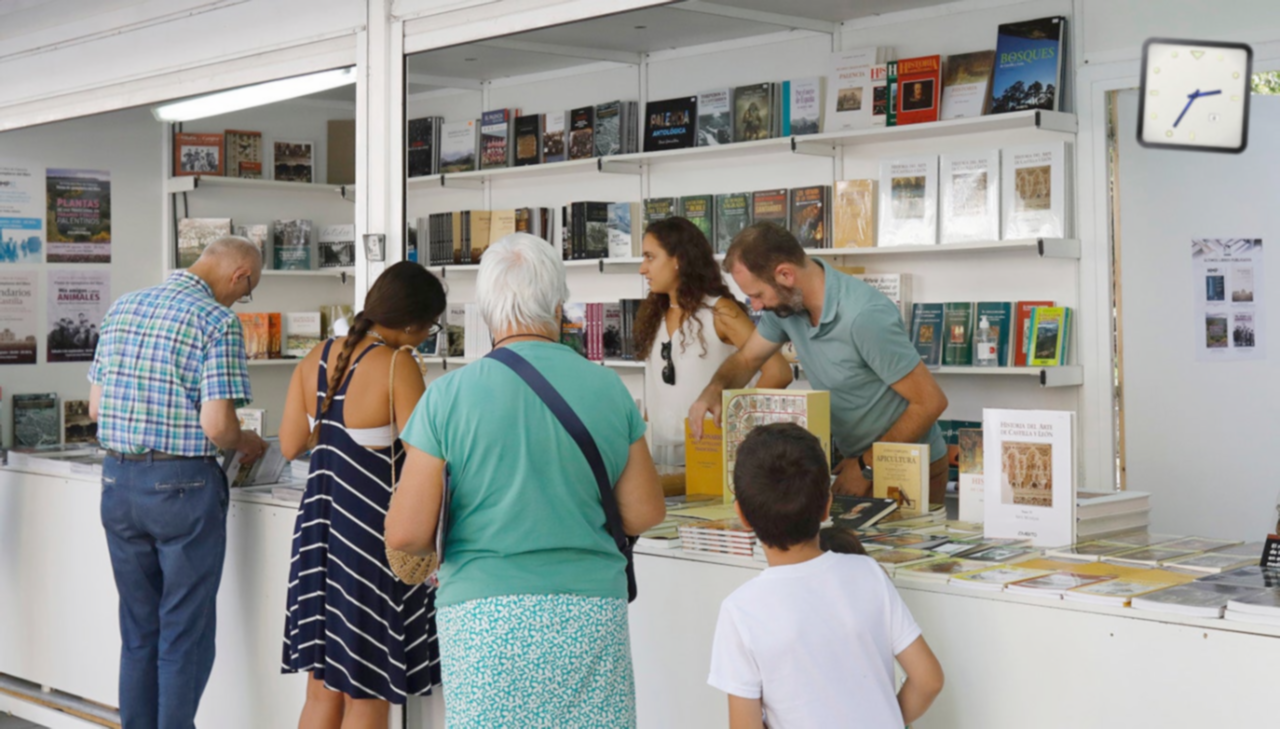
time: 2:35
